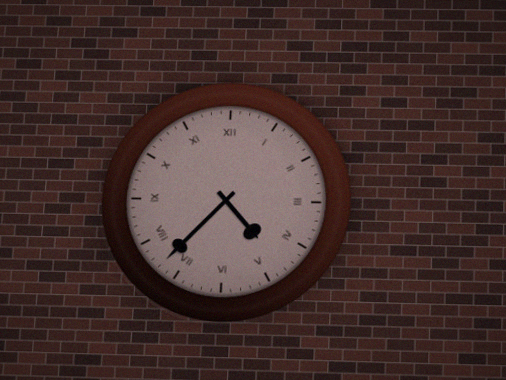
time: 4:37
